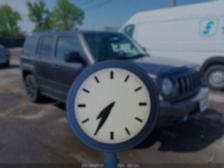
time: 7:35
